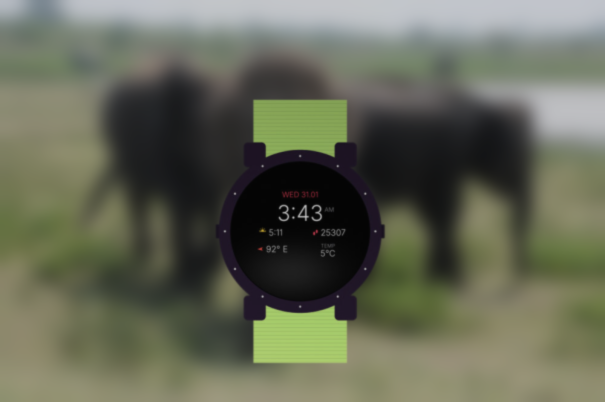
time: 3:43
